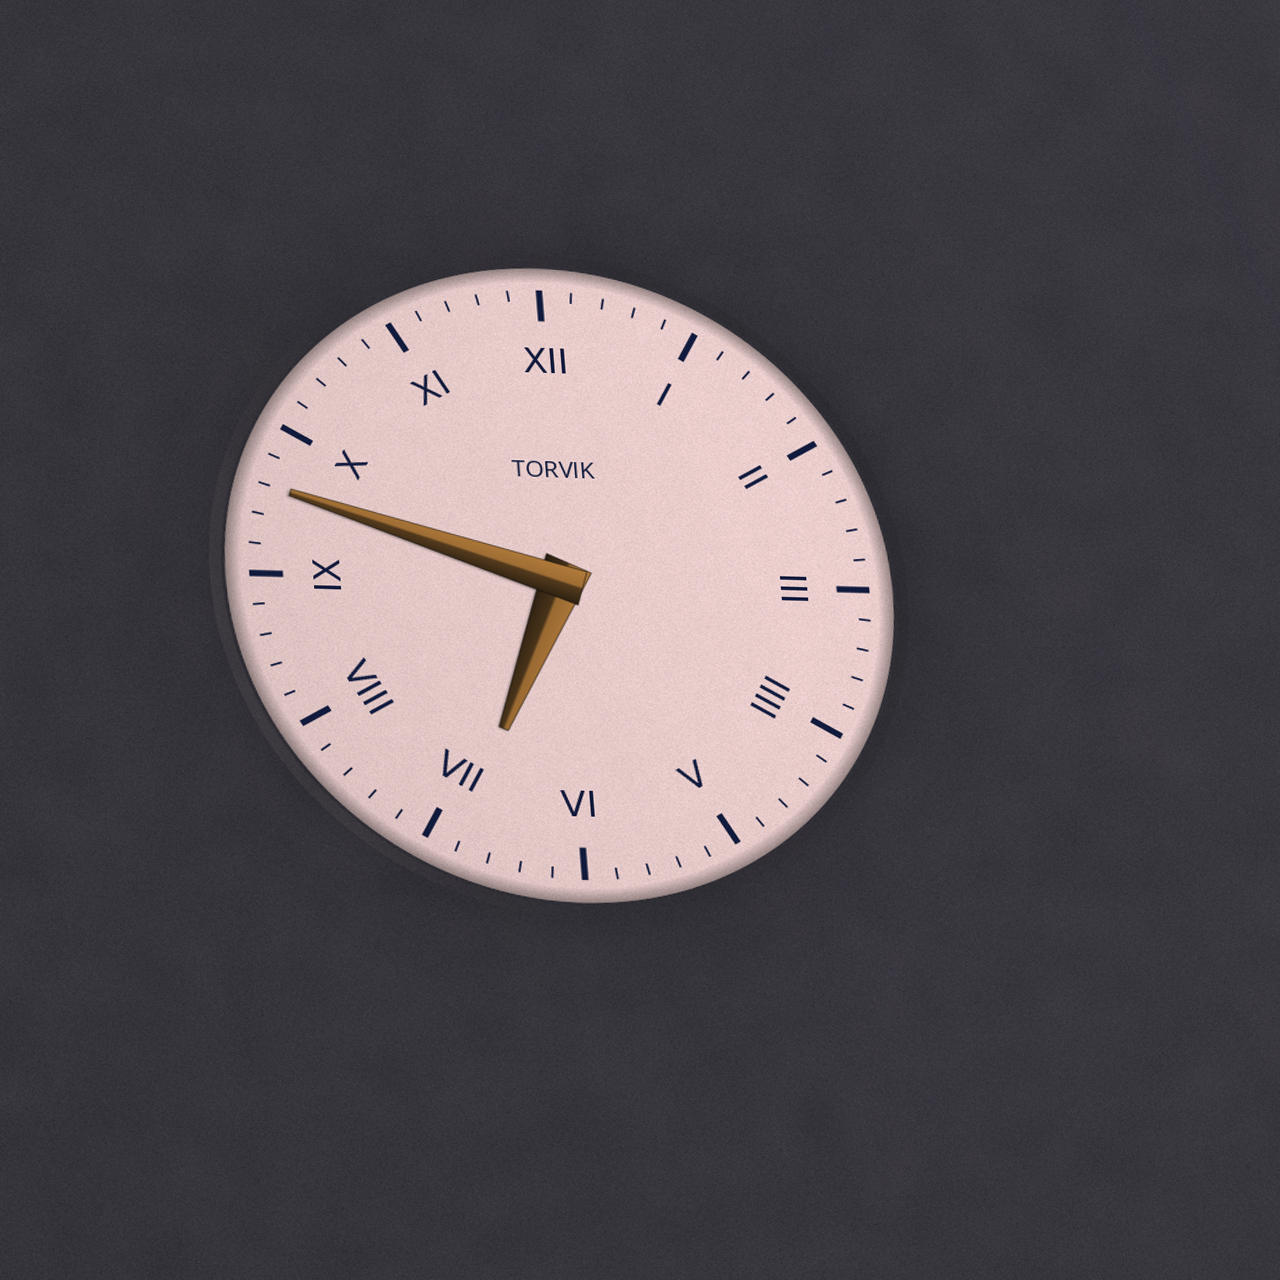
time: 6:48
